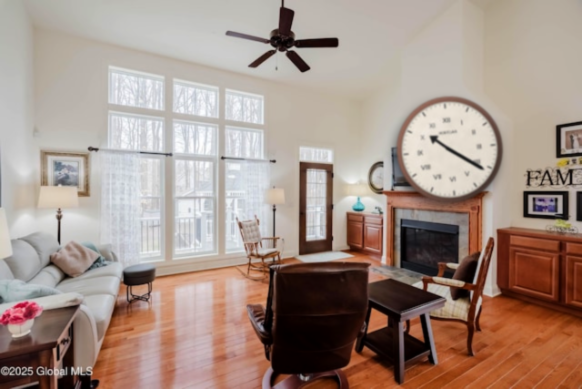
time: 10:21
